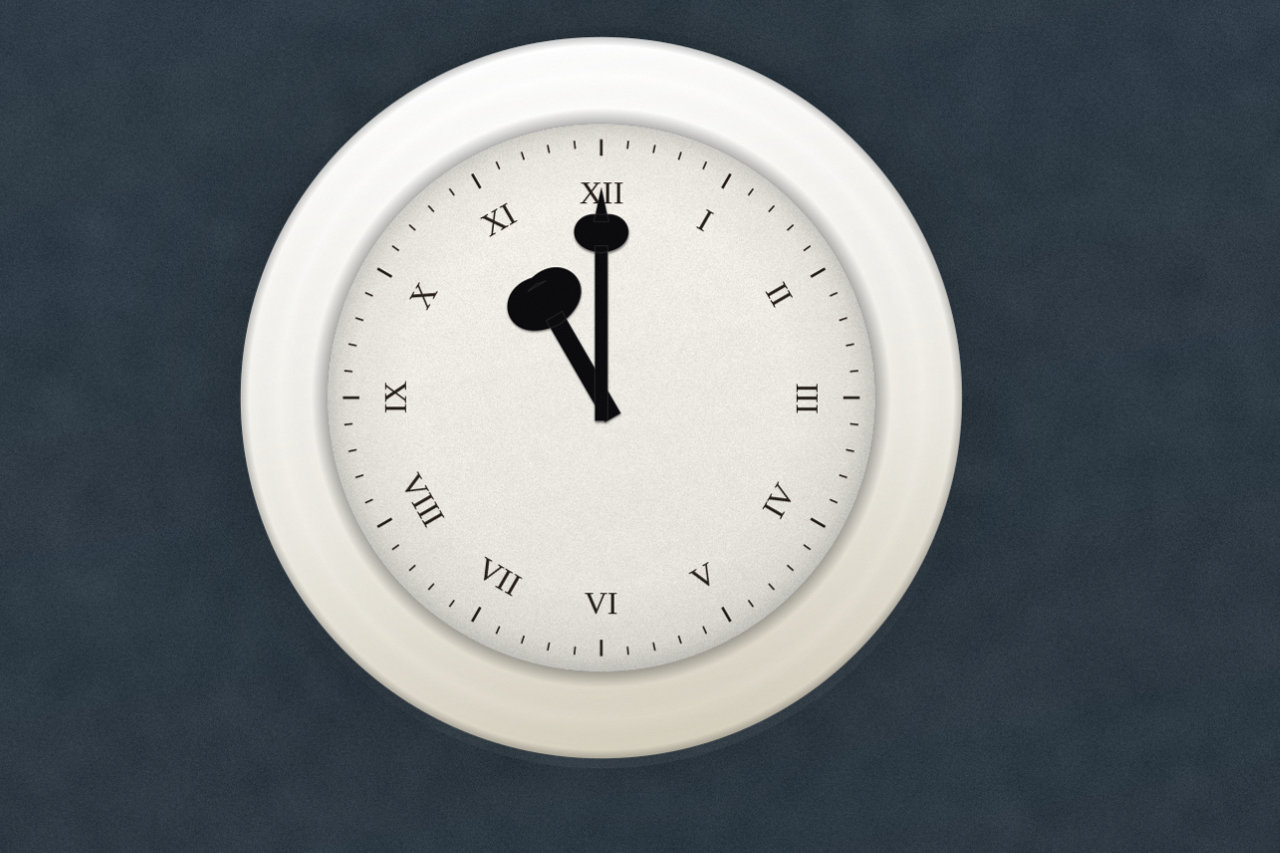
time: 11:00
